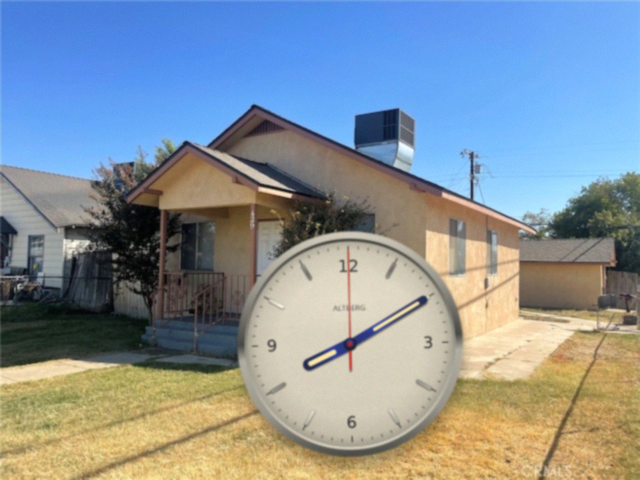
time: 8:10:00
